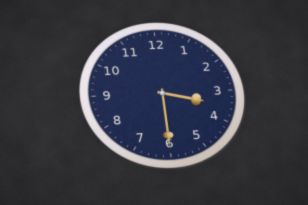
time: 3:30
